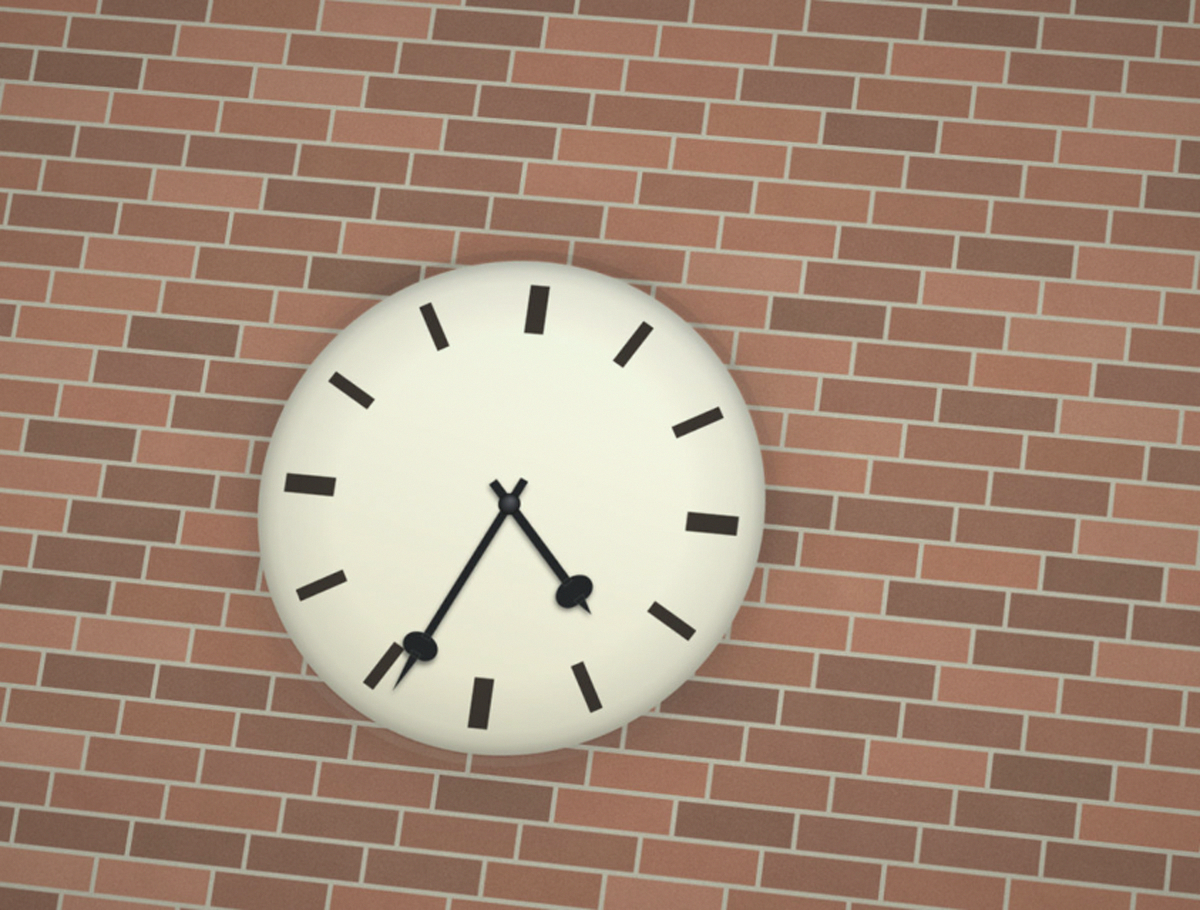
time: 4:34
